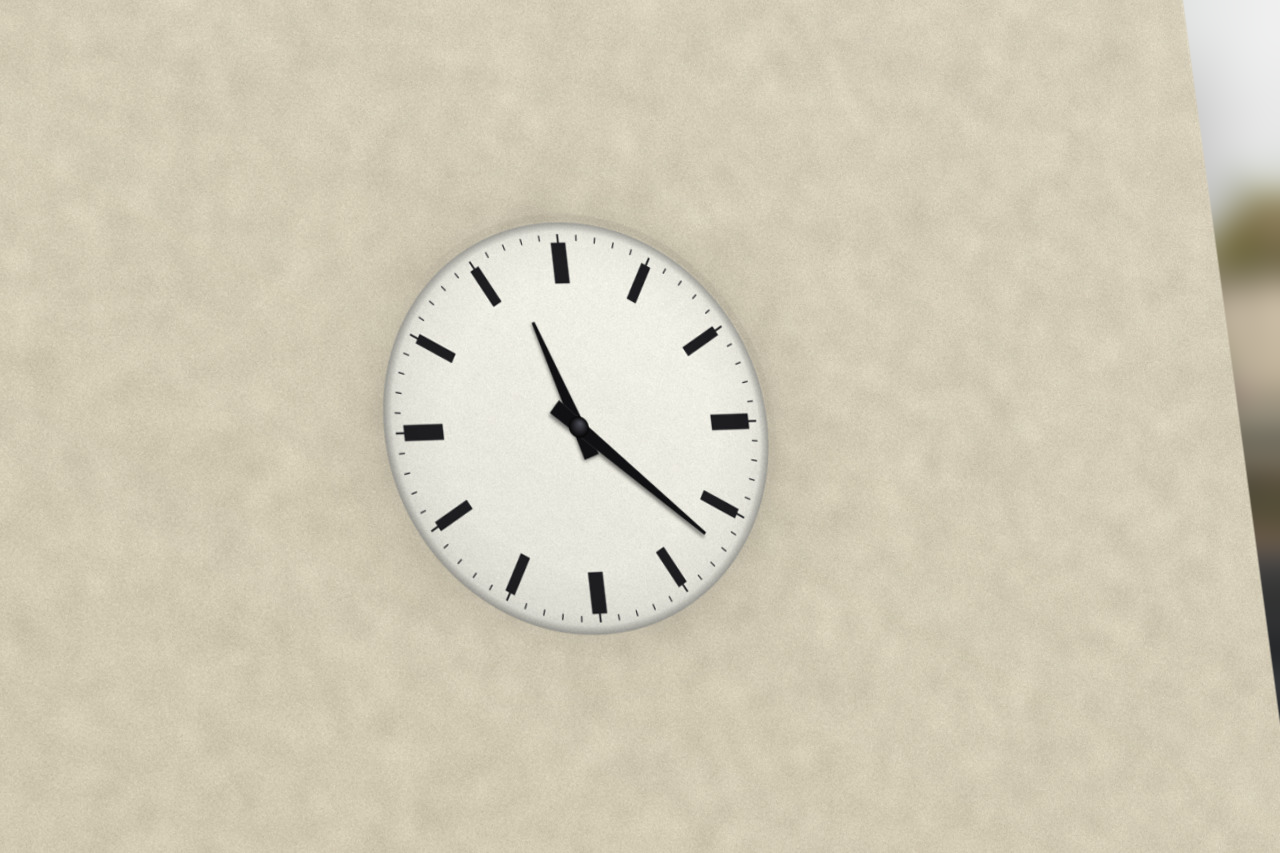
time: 11:22
